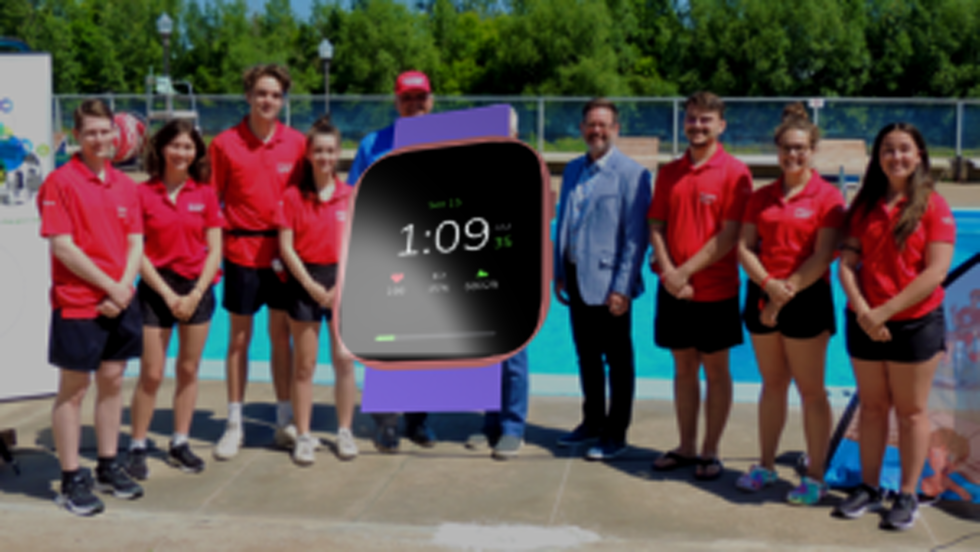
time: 1:09
